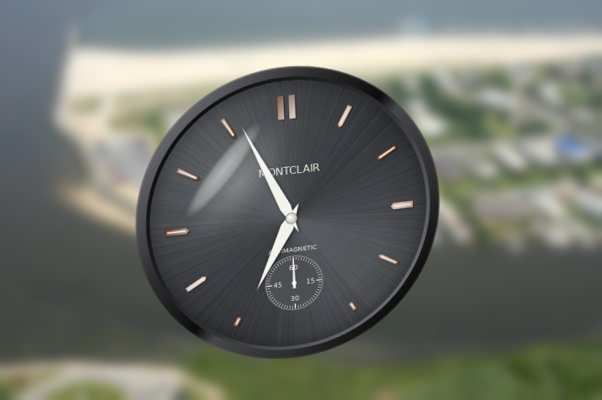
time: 6:56
